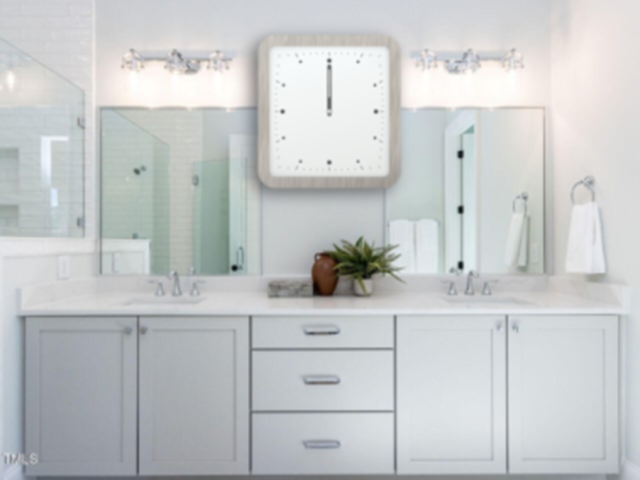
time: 12:00
